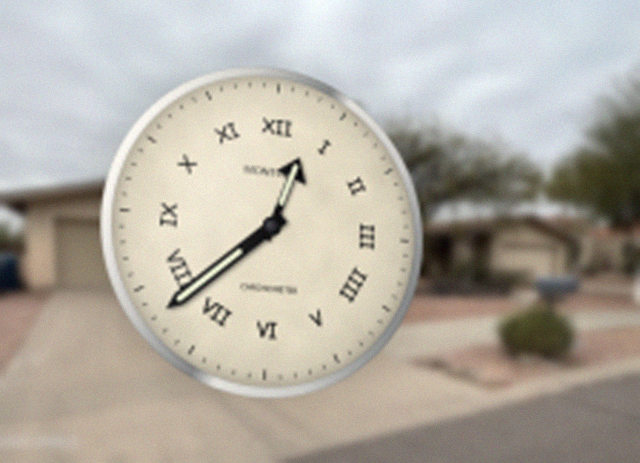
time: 12:38
